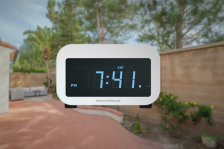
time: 7:41
